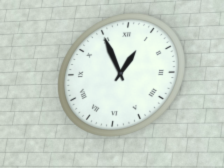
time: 12:55
